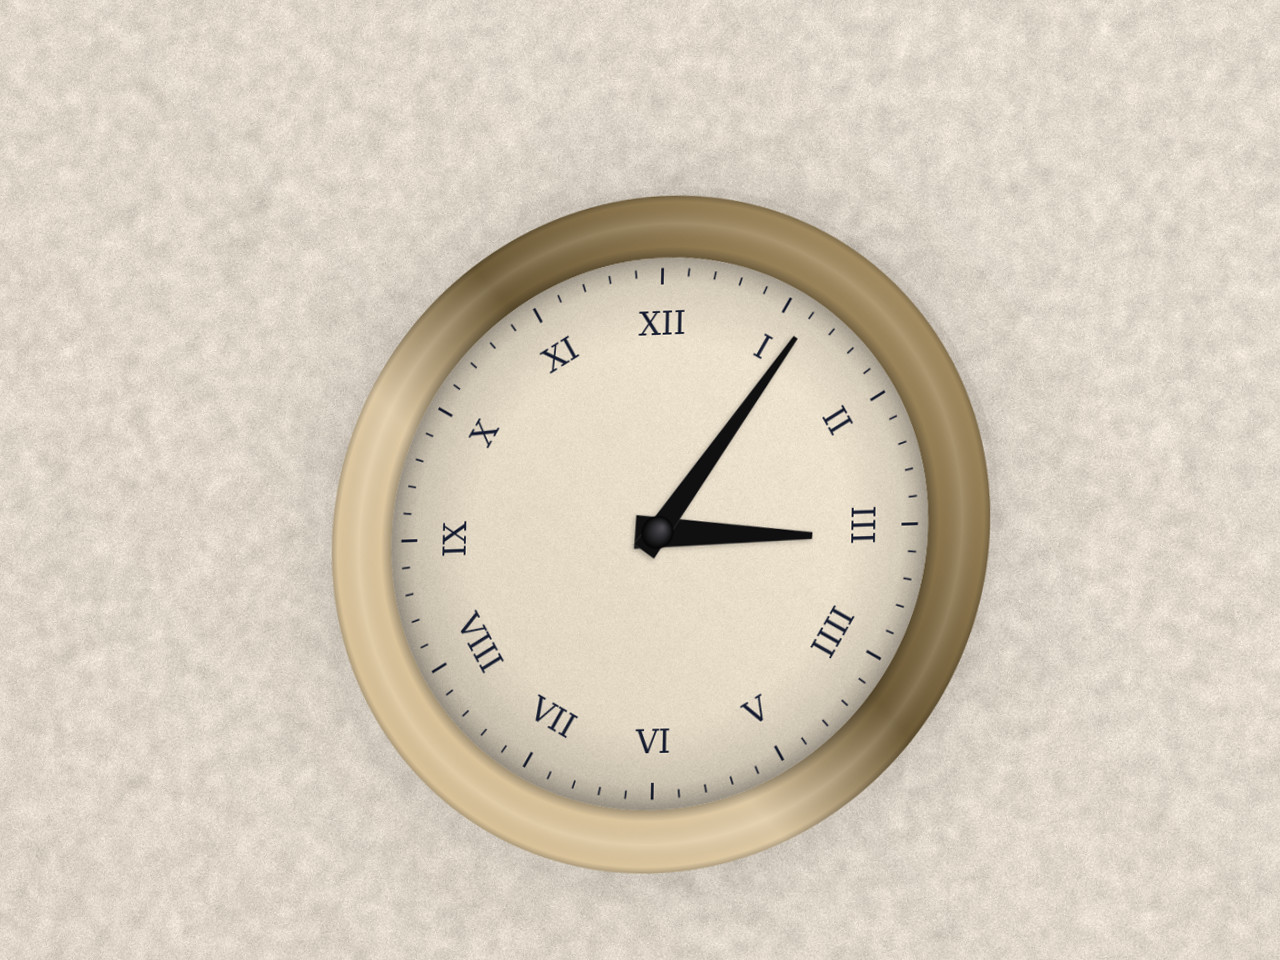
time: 3:06
